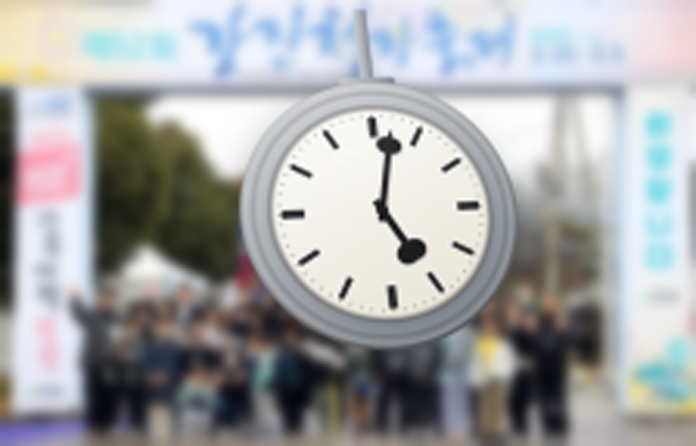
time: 5:02
